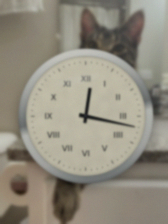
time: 12:17
